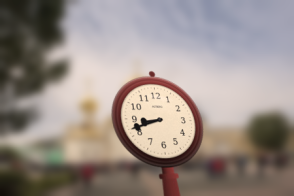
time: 8:42
